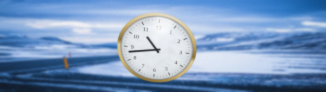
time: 10:43
